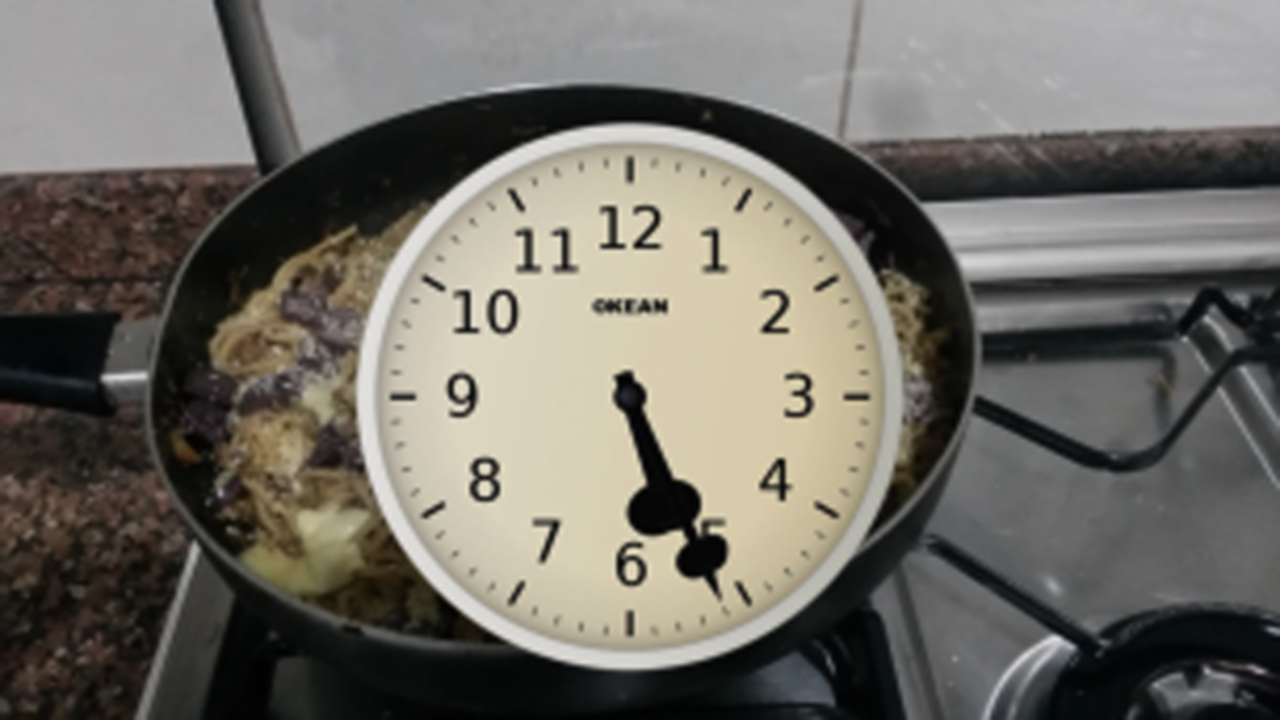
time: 5:26
